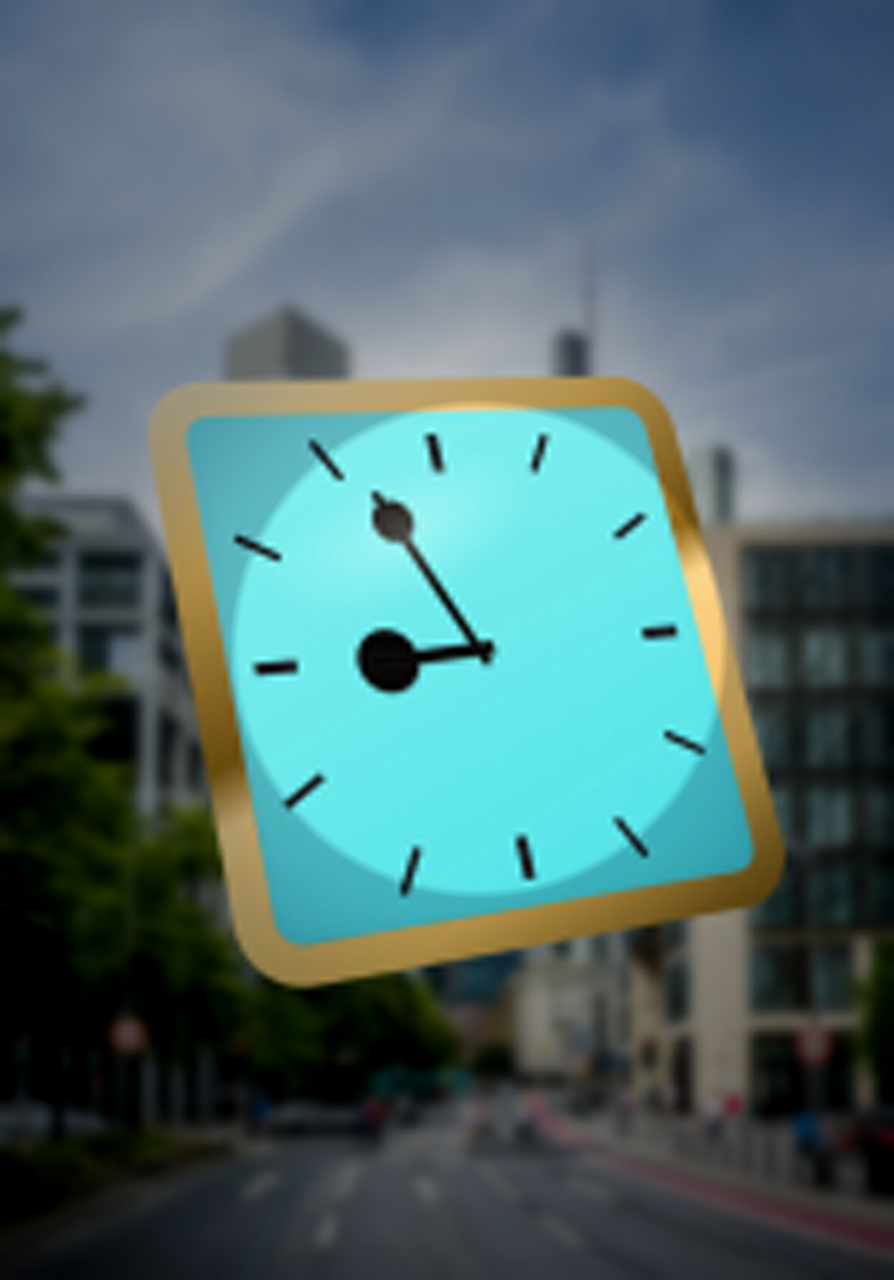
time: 8:56
